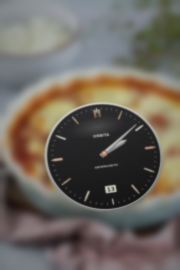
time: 2:09
